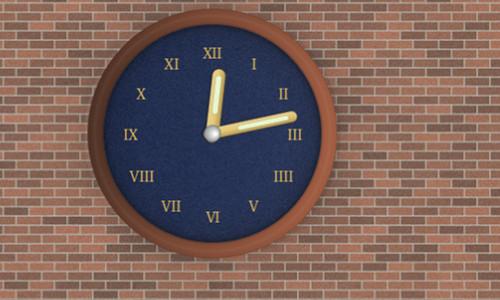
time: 12:13
